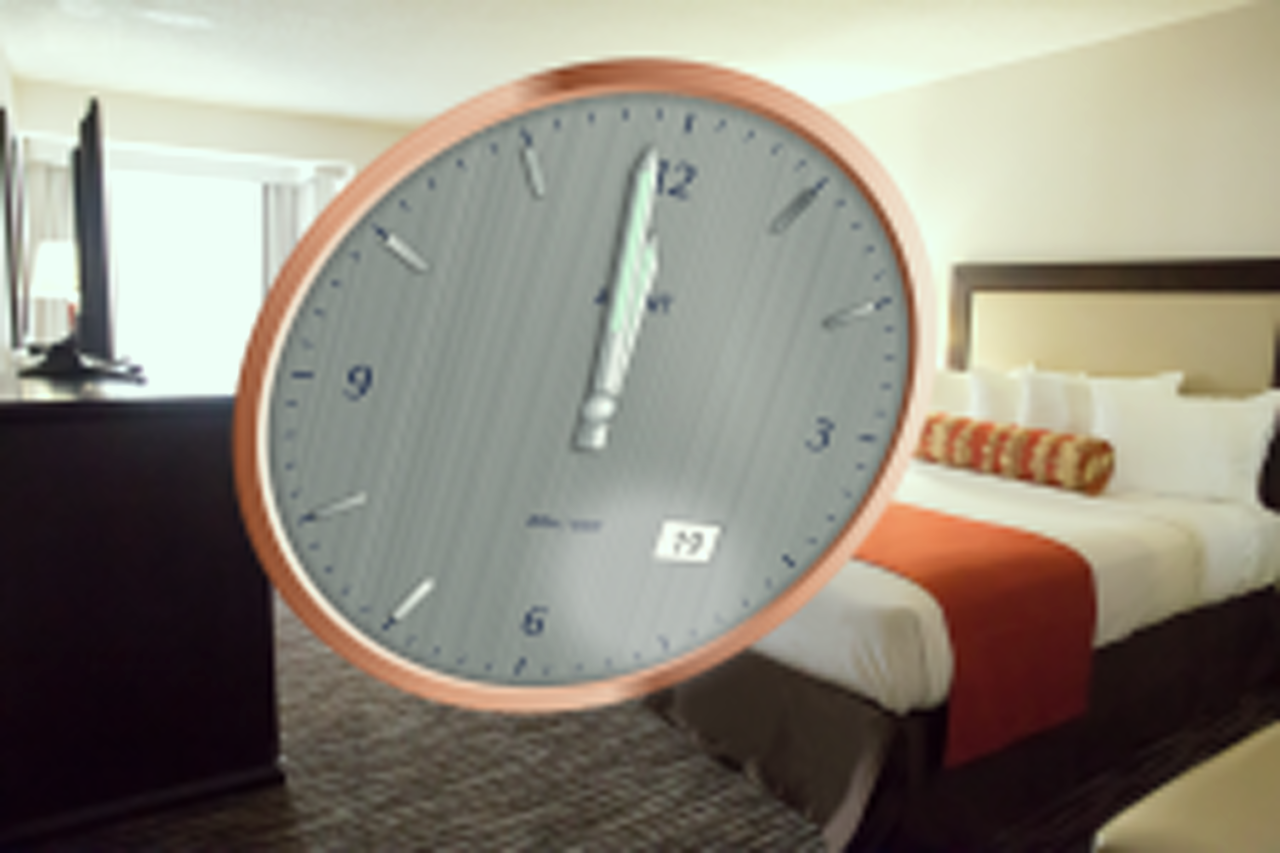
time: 11:59
